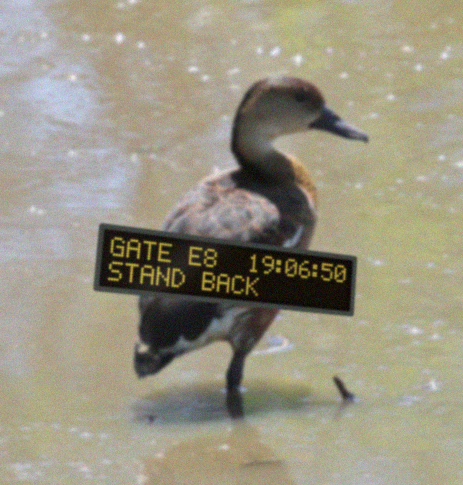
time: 19:06:50
